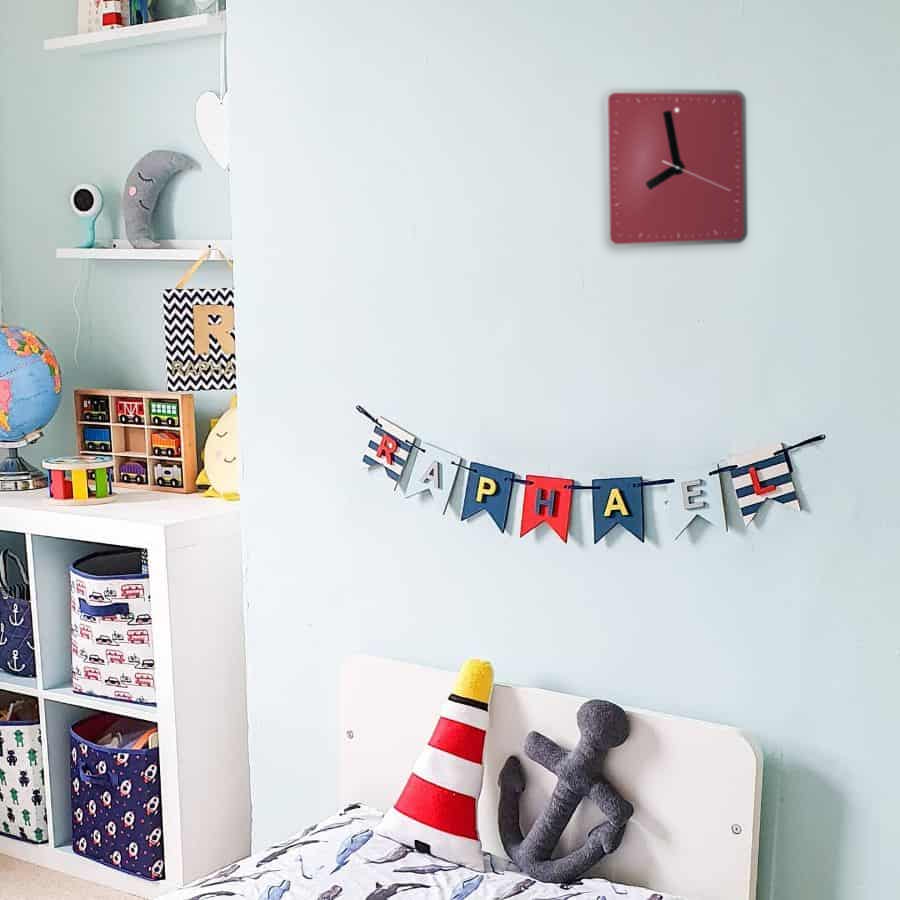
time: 7:58:19
